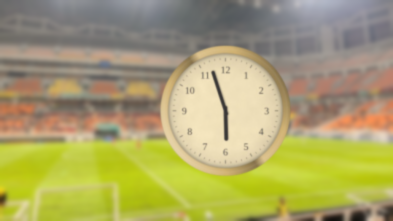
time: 5:57
